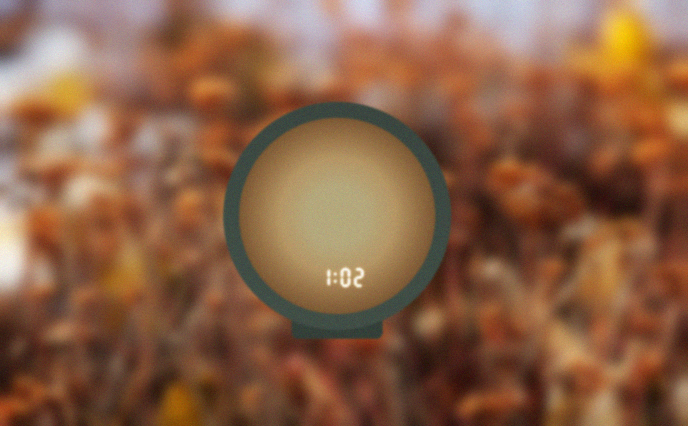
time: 1:02
